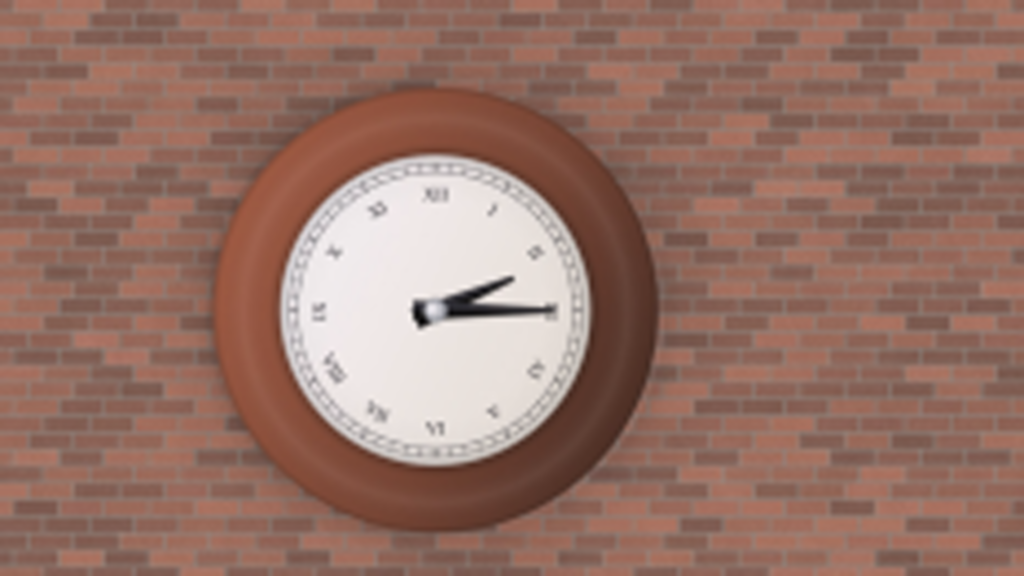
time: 2:15
